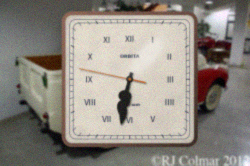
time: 6:31:47
